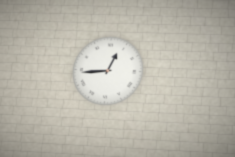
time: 12:44
